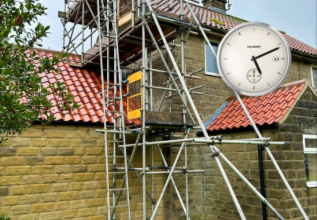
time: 5:11
